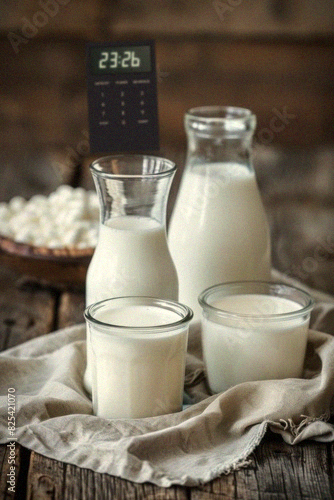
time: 23:26
